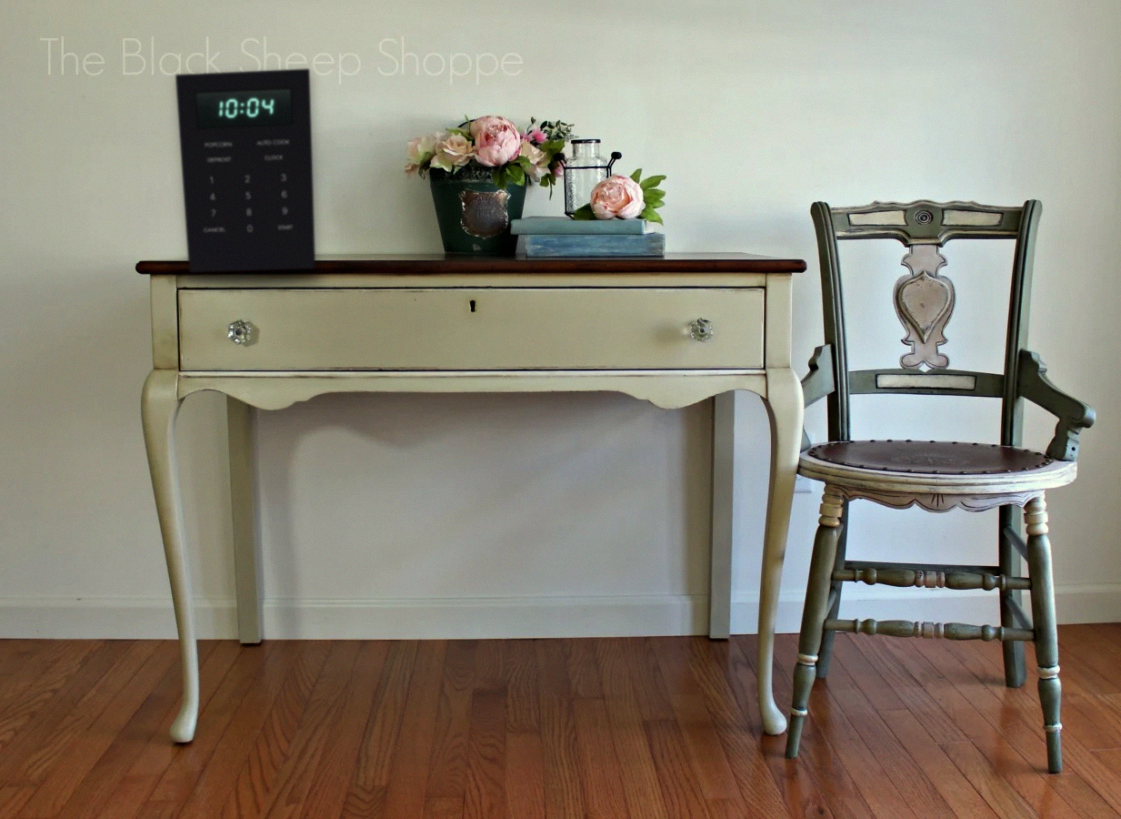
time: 10:04
